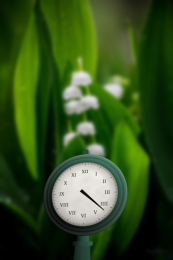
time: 4:22
